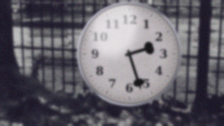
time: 2:27
